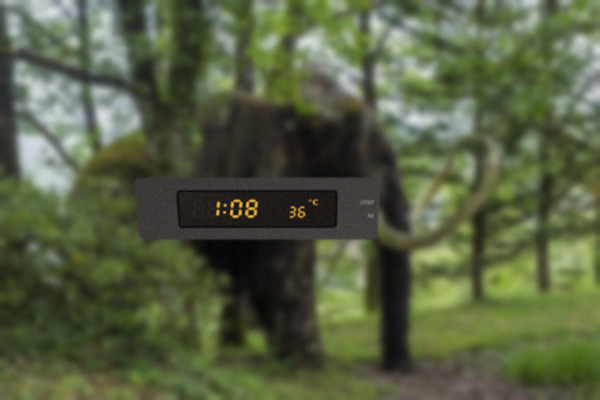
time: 1:08
